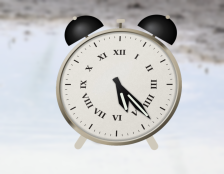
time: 5:23
